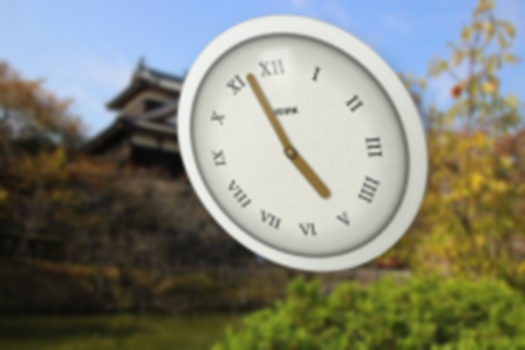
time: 4:57
